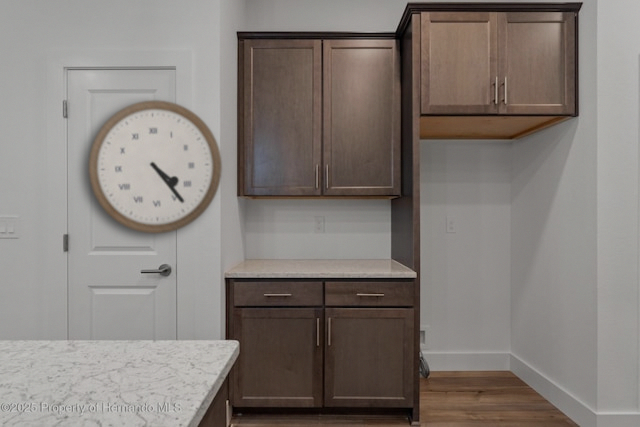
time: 4:24
